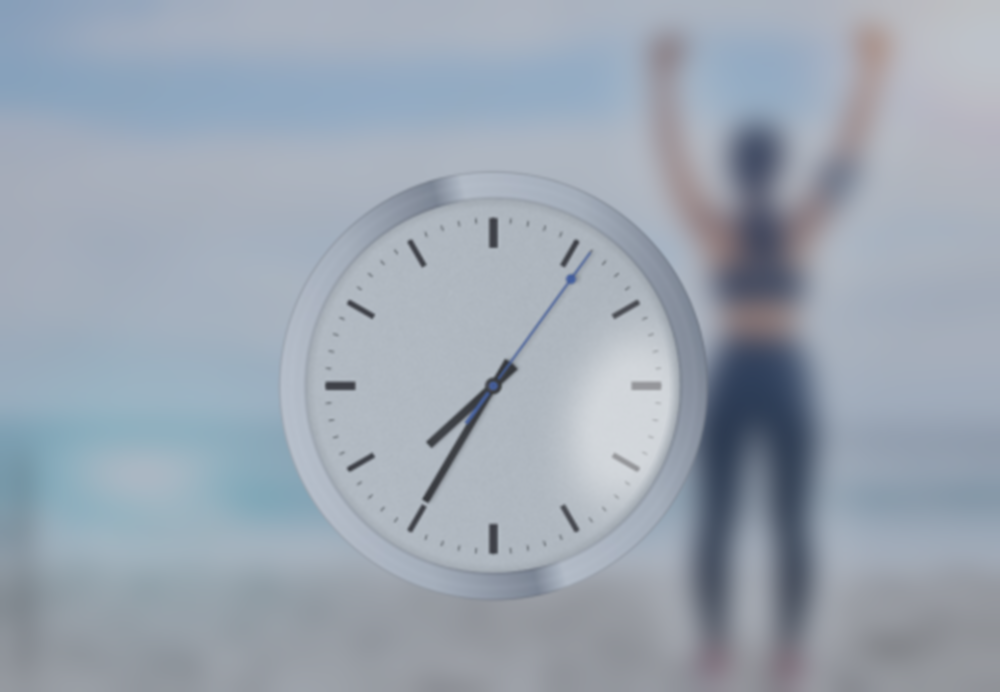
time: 7:35:06
